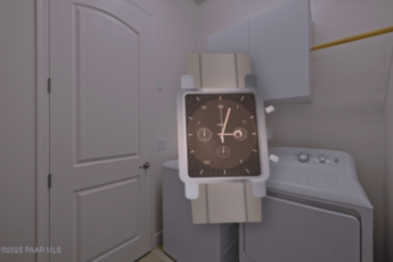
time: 3:03
